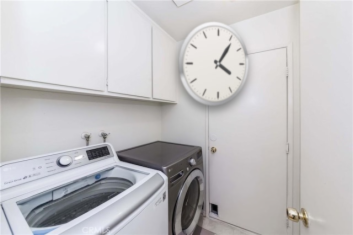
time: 4:06
